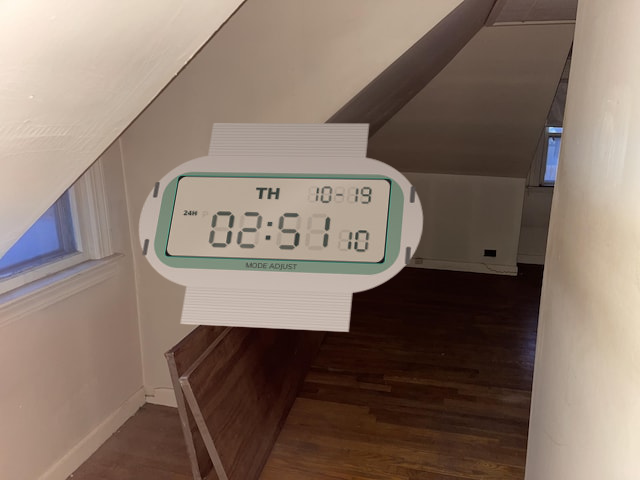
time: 2:51:10
